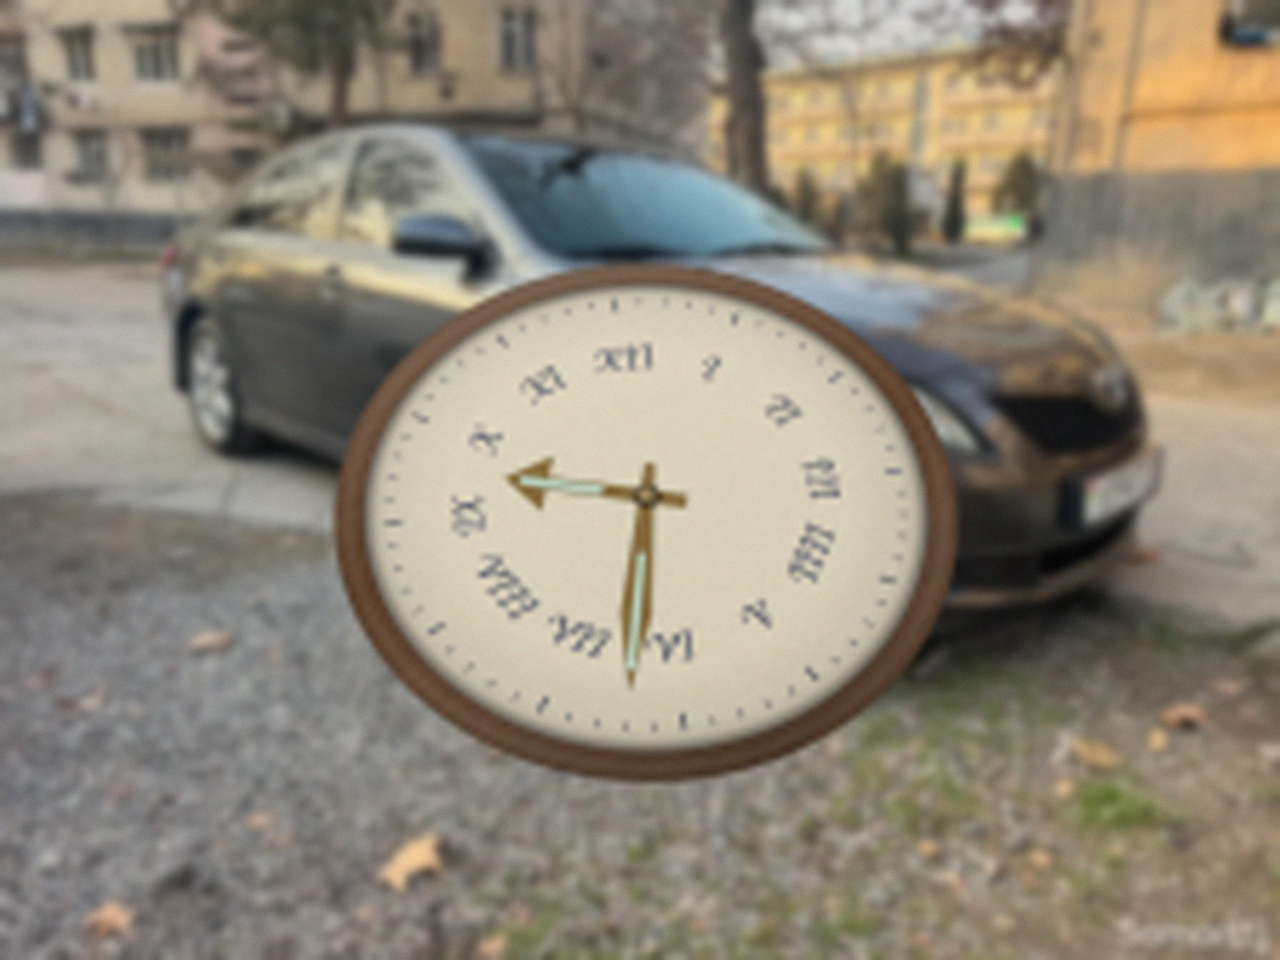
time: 9:32
